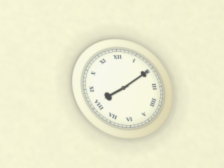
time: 8:10
